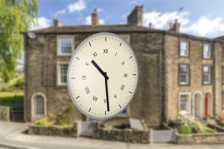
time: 10:29
